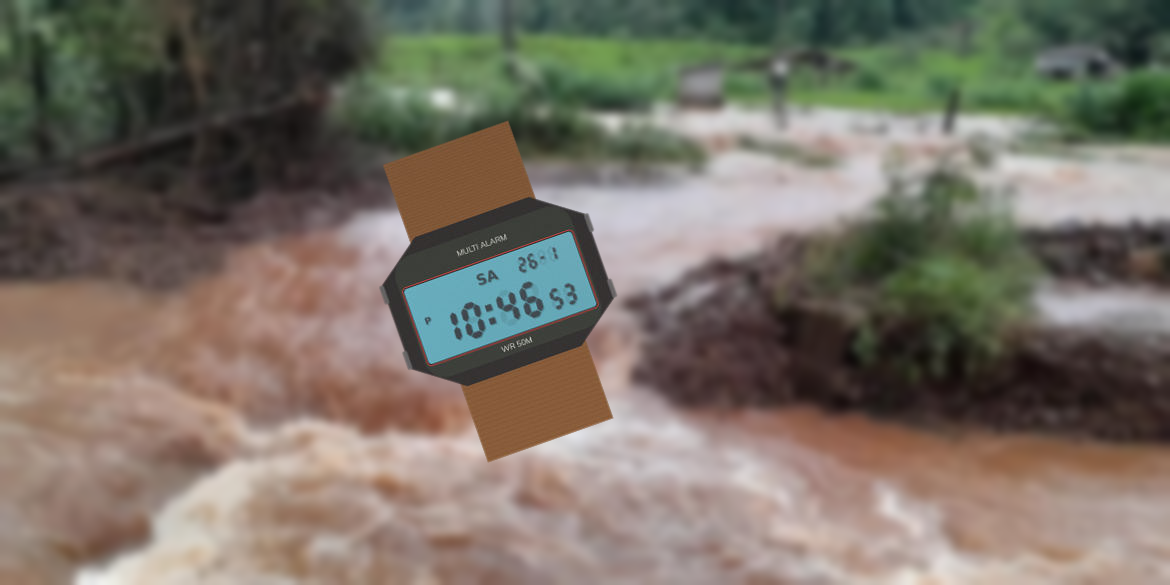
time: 10:46:53
